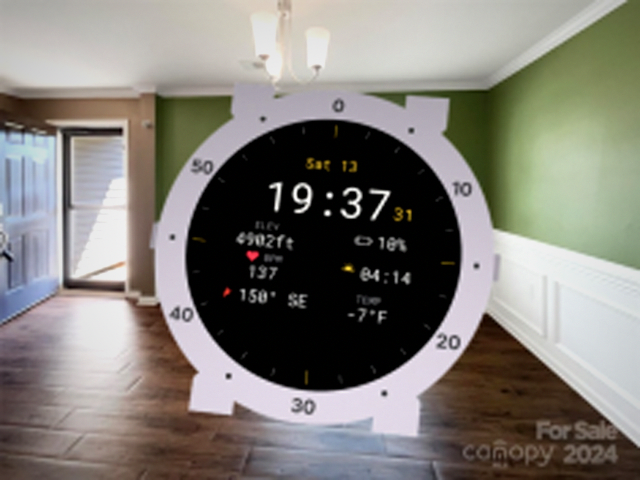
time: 19:37
